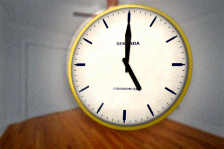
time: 5:00
